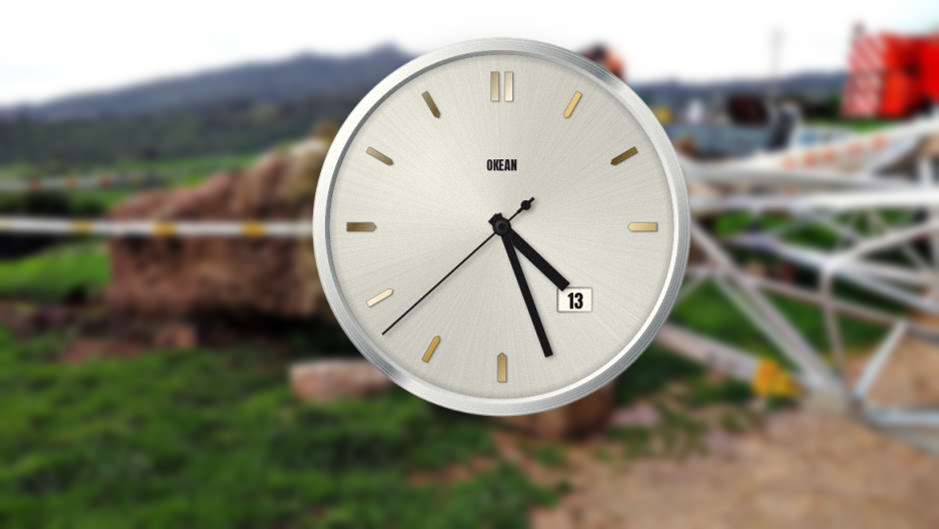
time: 4:26:38
